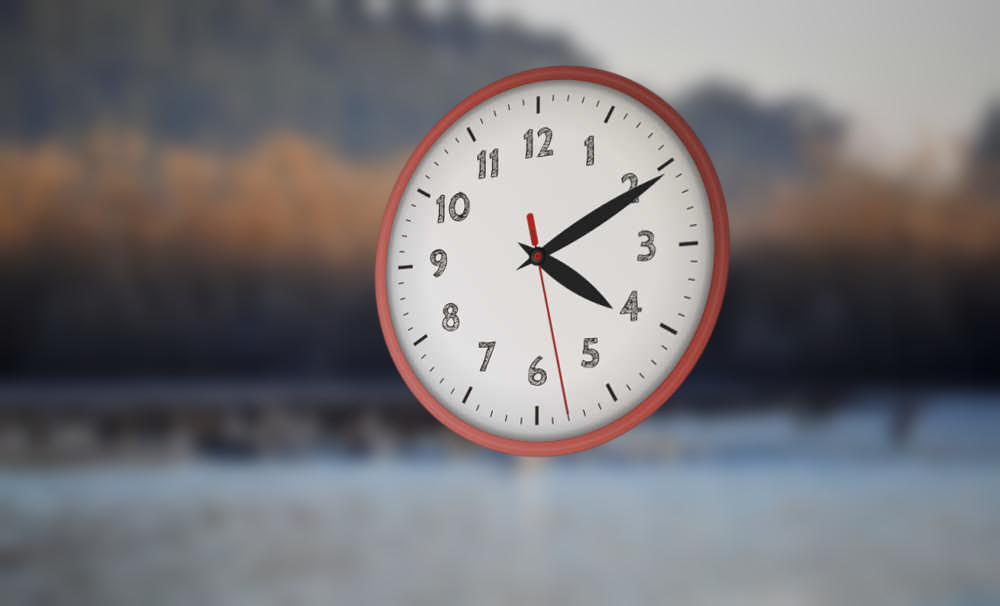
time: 4:10:28
